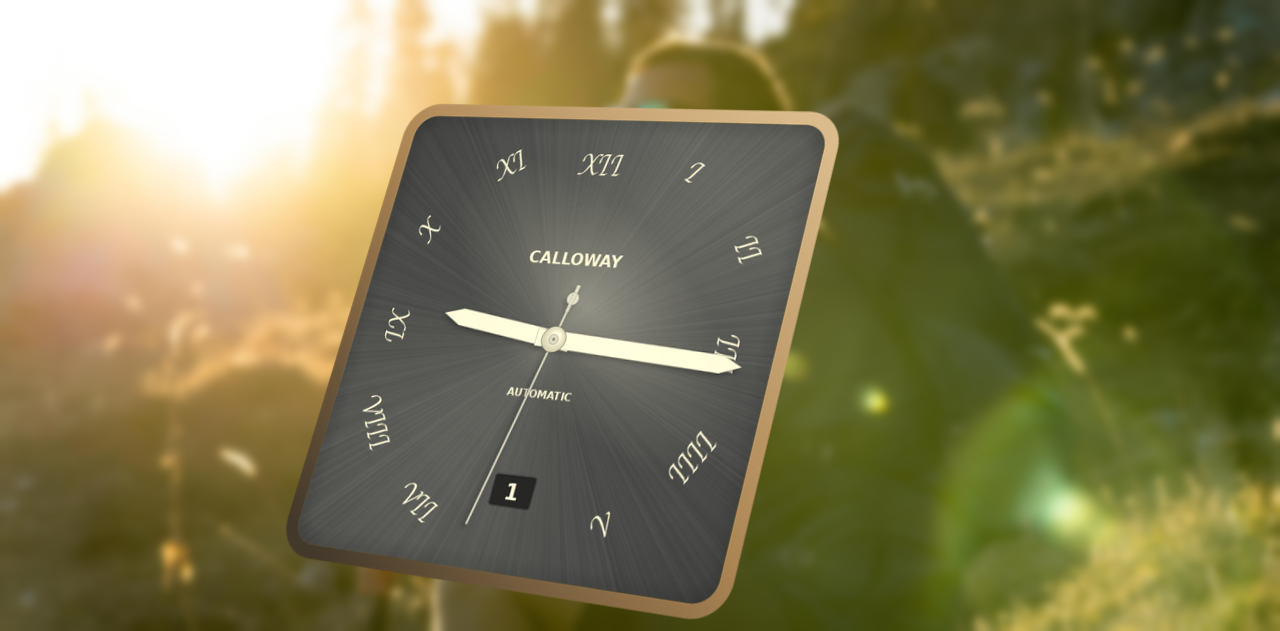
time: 9:15:32
